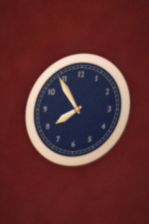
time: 7:54
